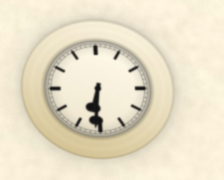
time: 6:31
